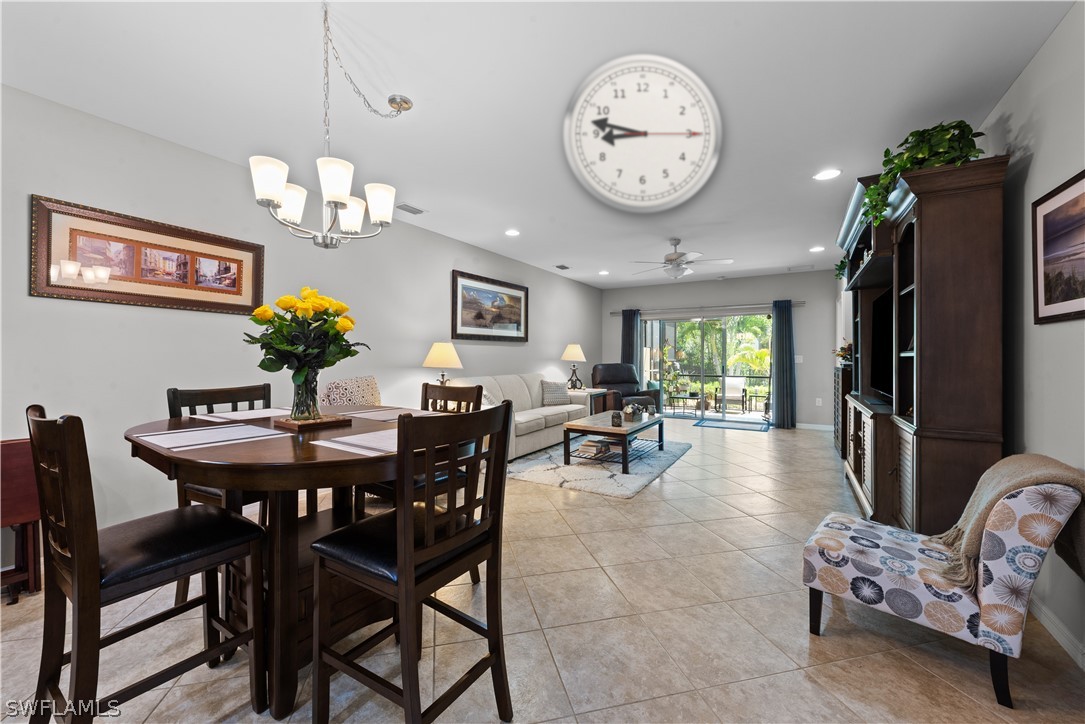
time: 8:47:15
